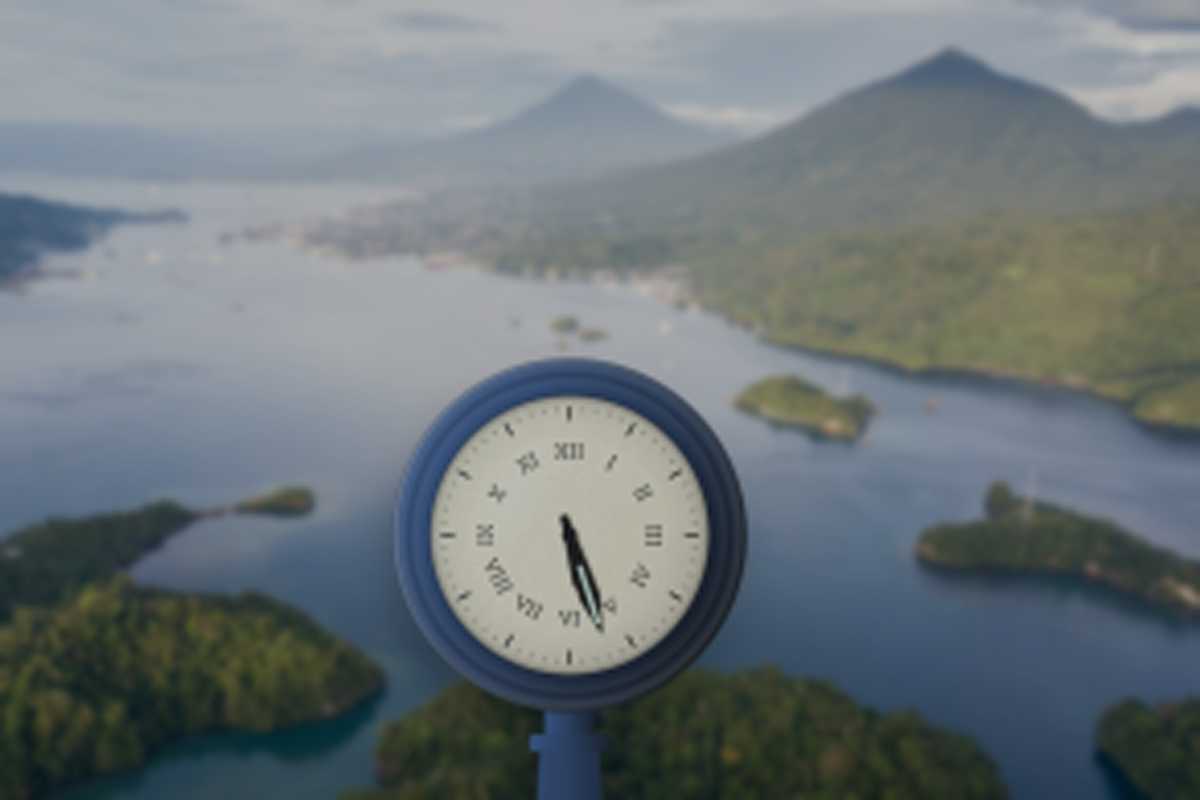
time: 5:27
